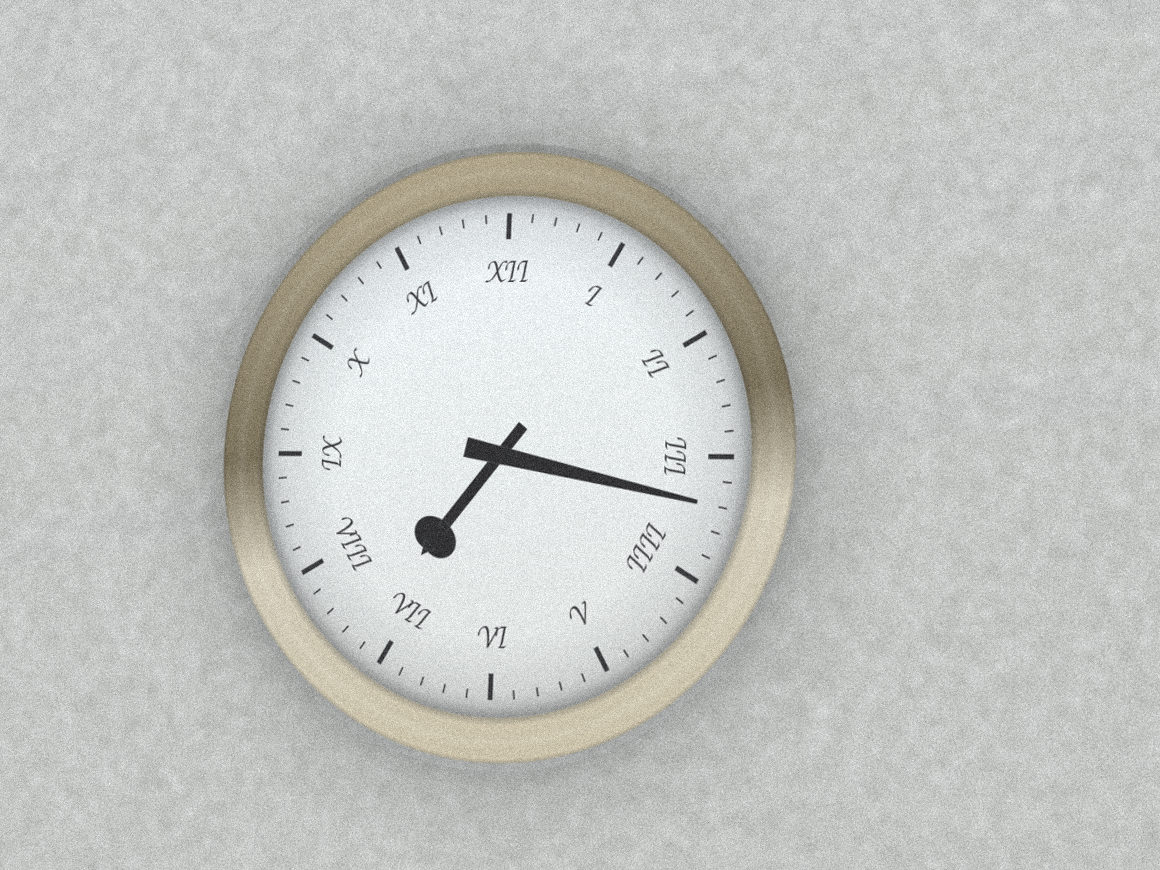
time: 7:17
